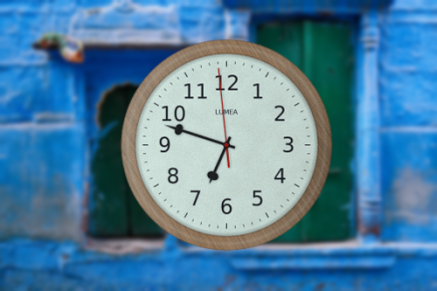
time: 6:47:59
